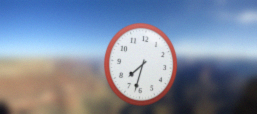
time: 7:32
